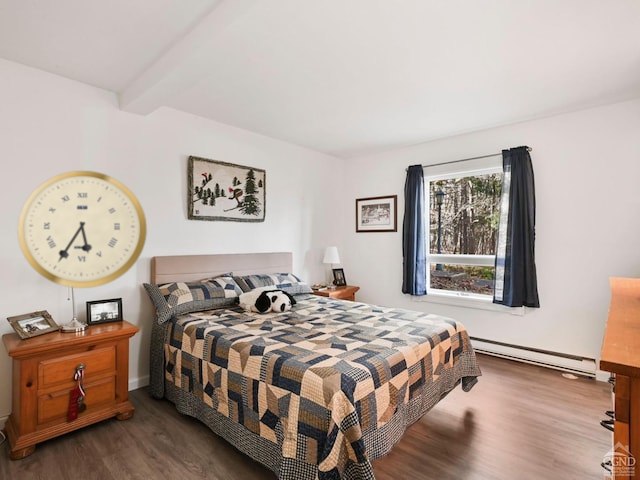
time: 5:35
